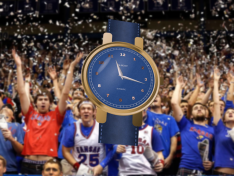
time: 11:17
